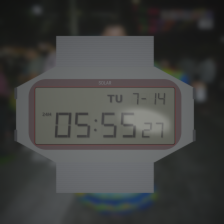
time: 5:55:27
